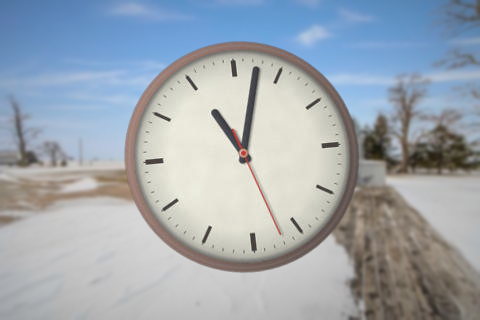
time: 11:02:27
